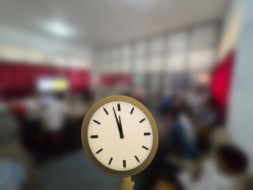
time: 11:58
